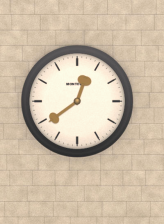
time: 12:39
